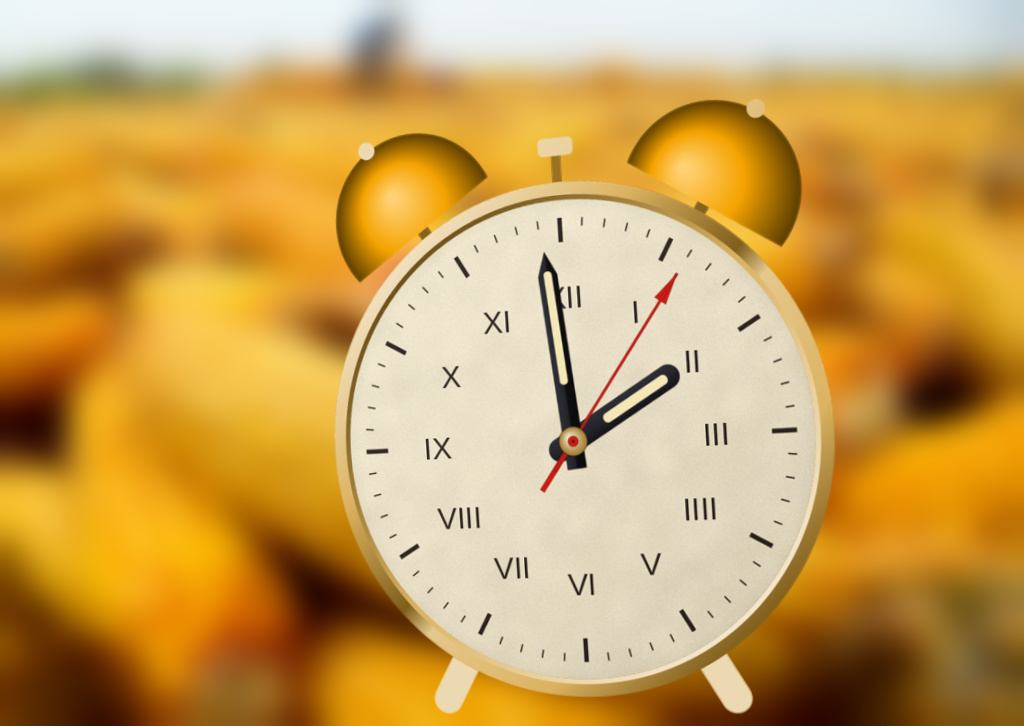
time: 1:59:06
